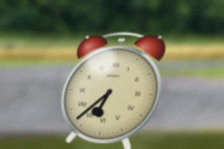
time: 6:37
